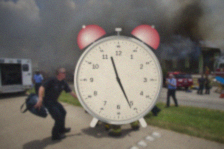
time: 11:26
